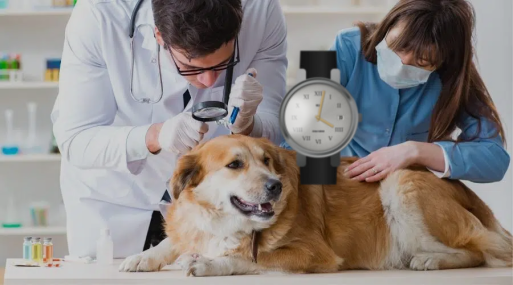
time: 4:02
